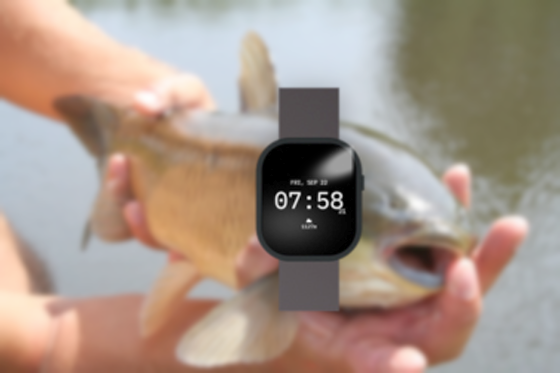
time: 7:58
